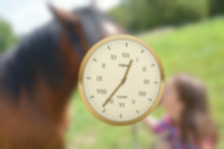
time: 12:36
